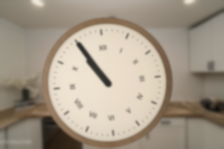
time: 10:55
